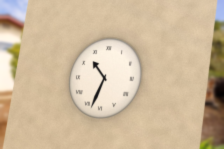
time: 10:33
